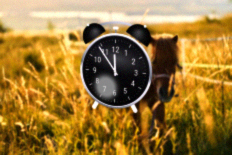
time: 11:54
